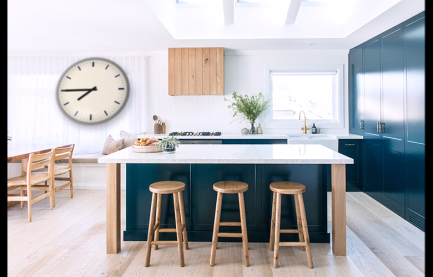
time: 7:45
